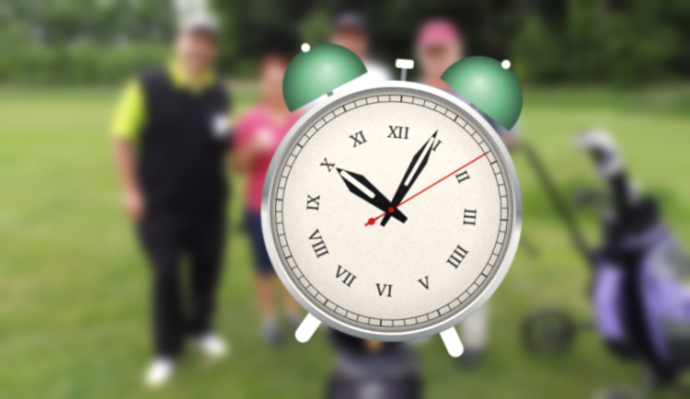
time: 10:04:09
